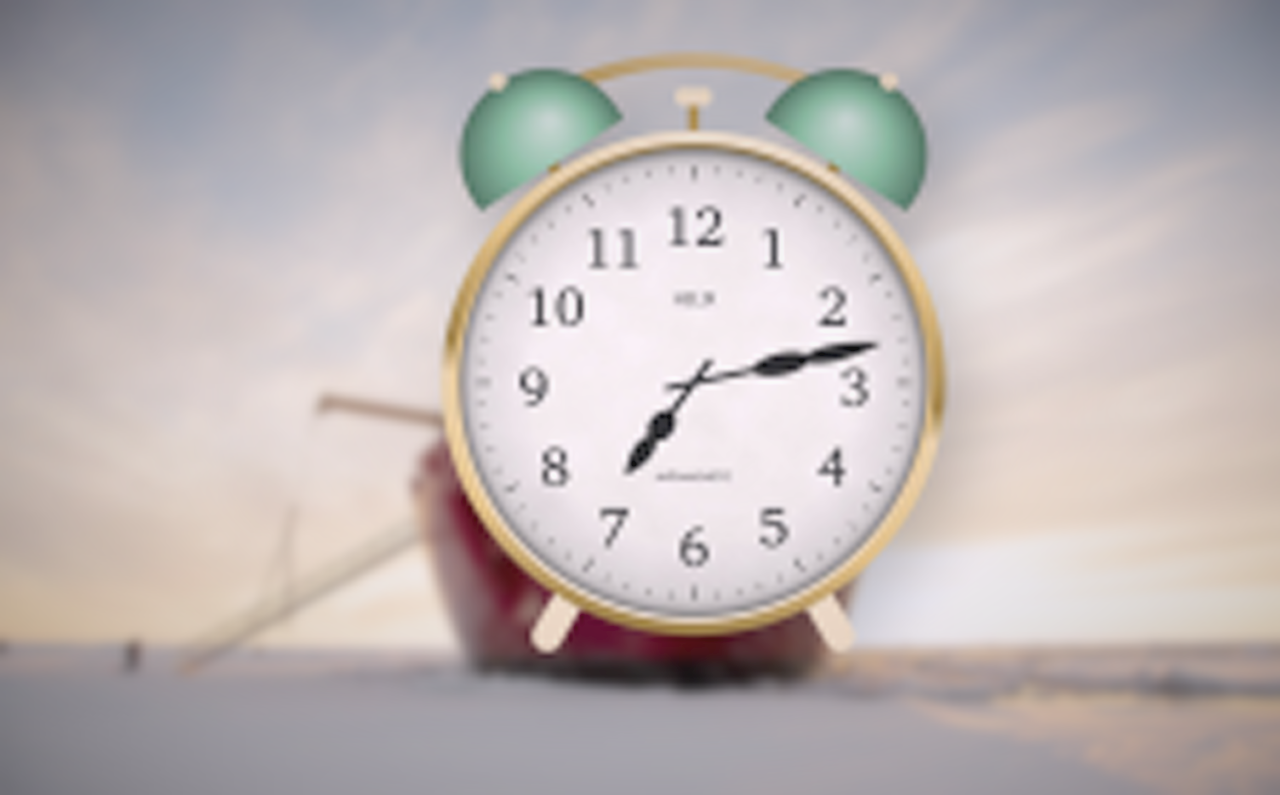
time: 7:13
